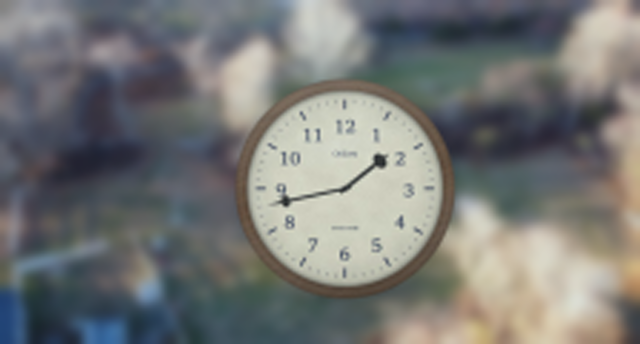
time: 1:43
